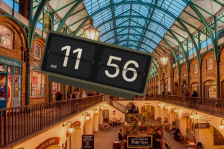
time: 11:56
